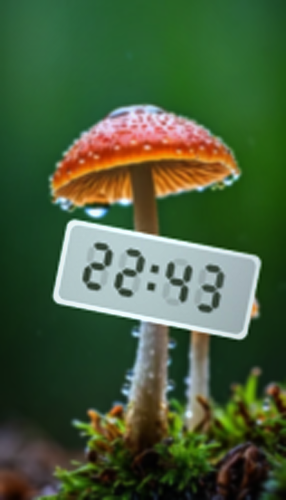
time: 22:43
